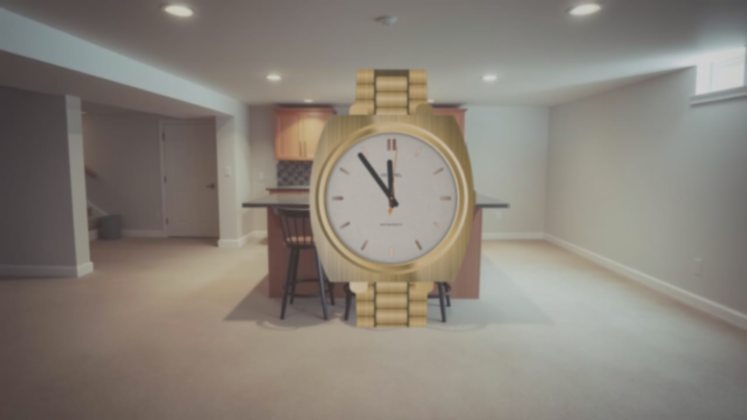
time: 11:54:01
